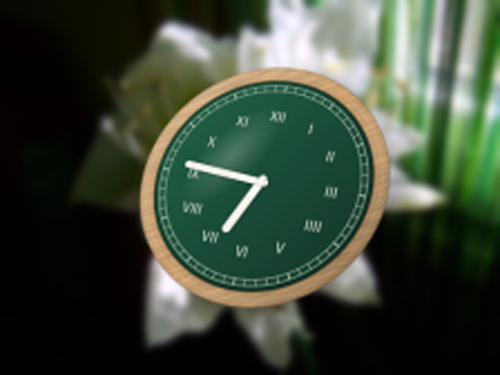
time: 6:46
